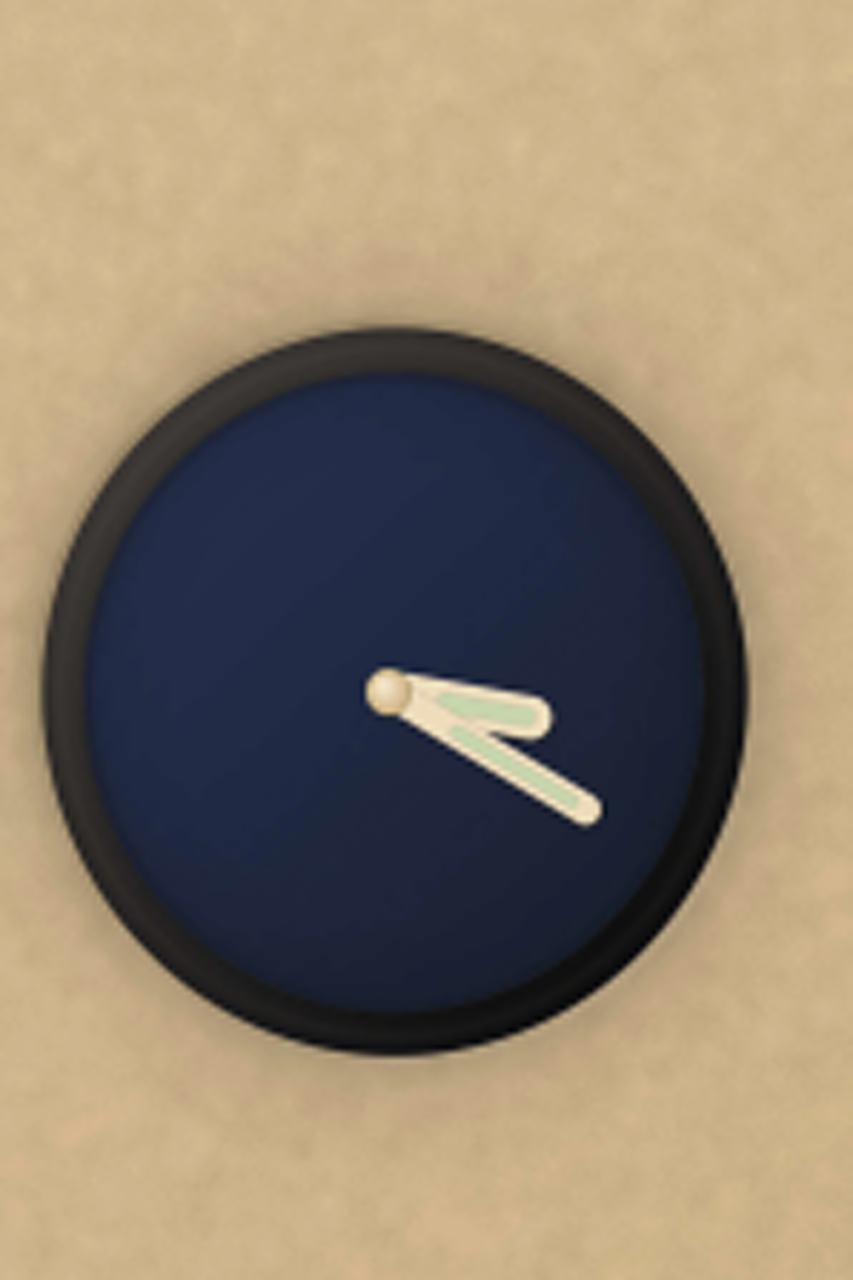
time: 3:20
